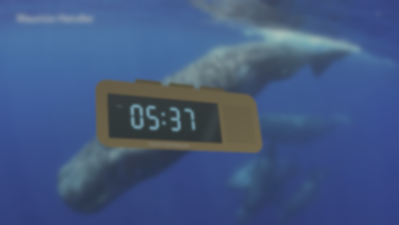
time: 5:37
